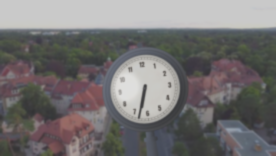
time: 6:33
